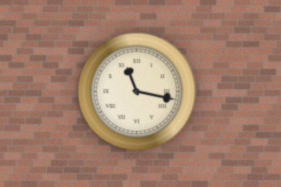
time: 11:17
